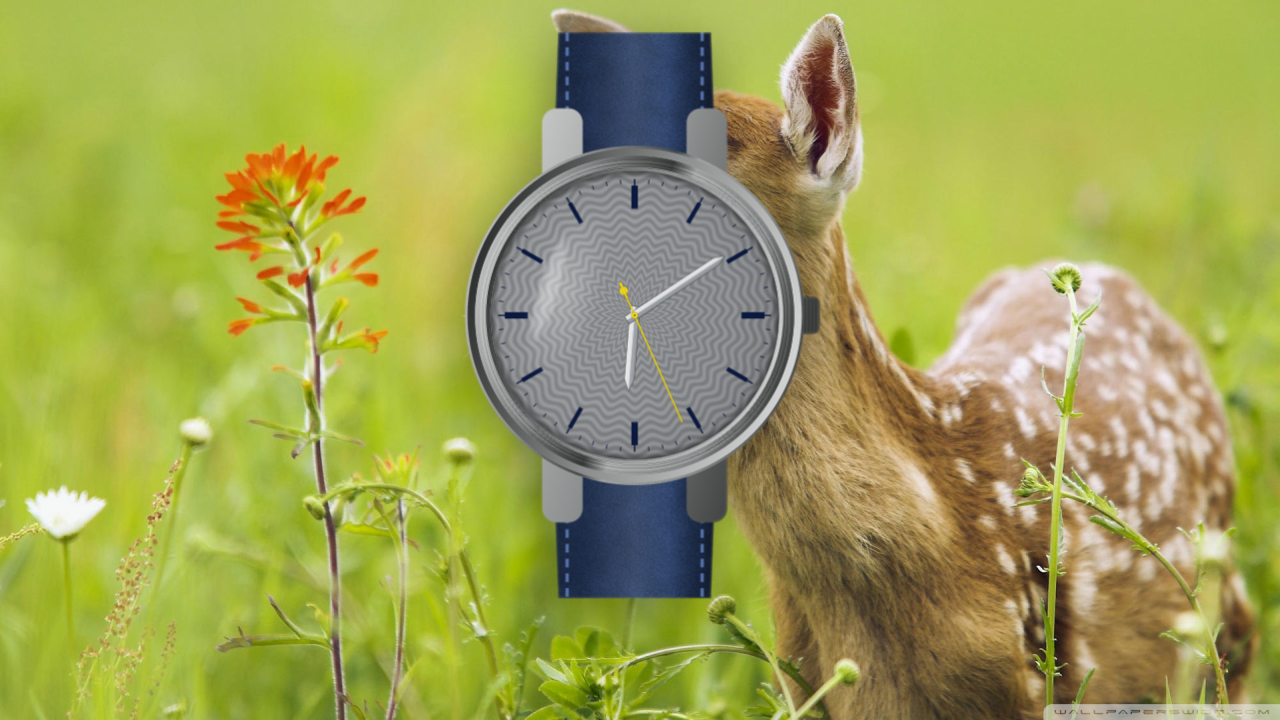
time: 6:09:26
